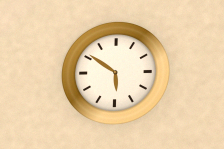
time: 5:51
